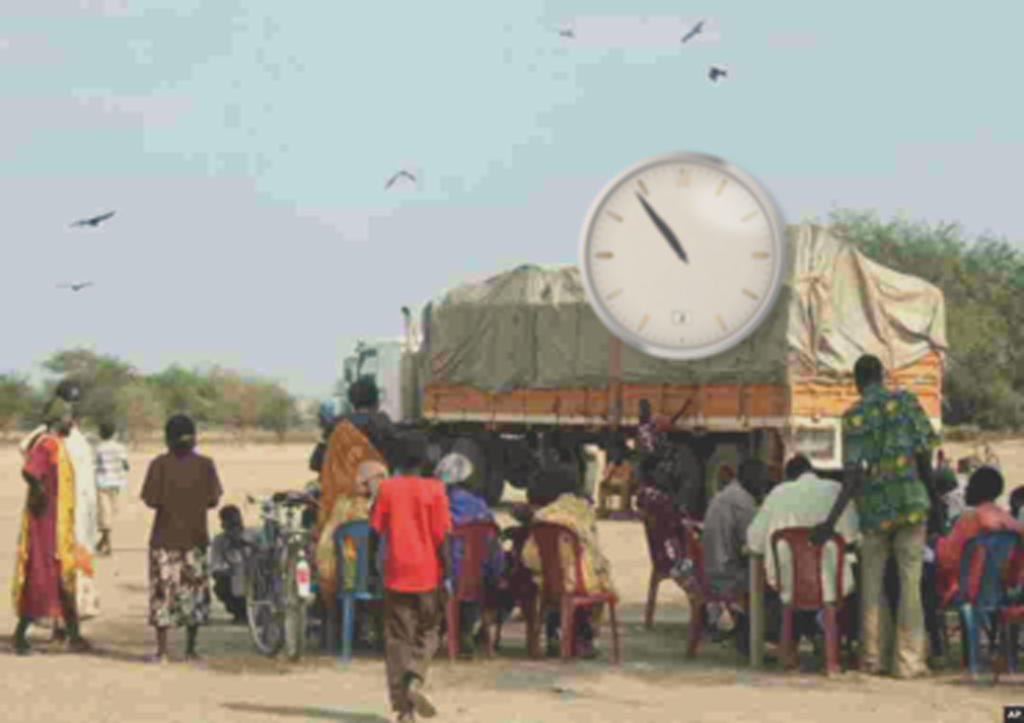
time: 10:54
